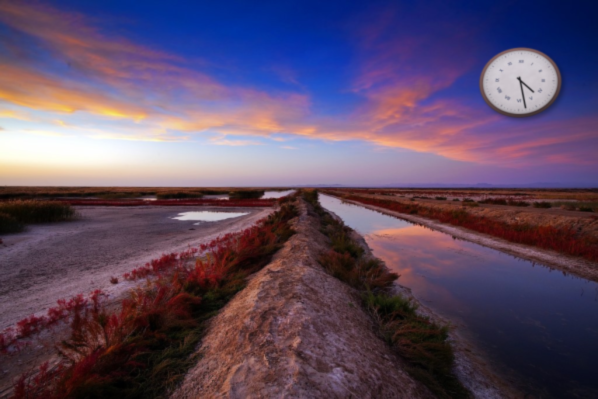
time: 4:28
